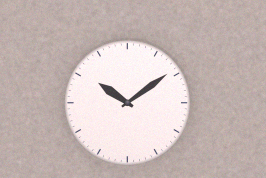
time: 10:09
